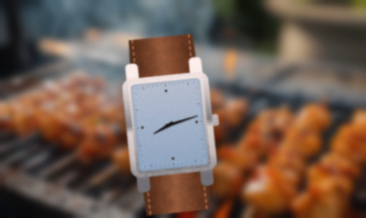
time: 8:13
